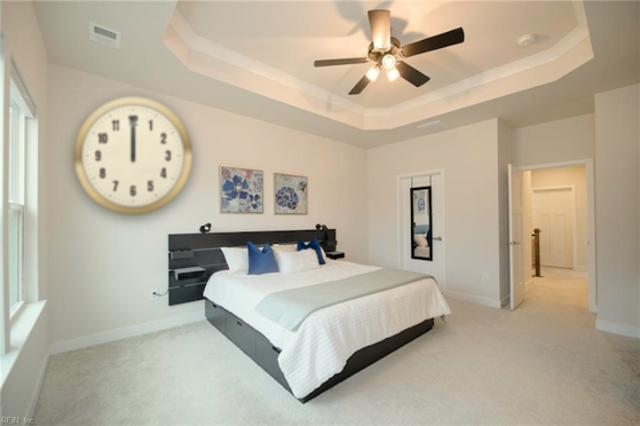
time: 12:00
